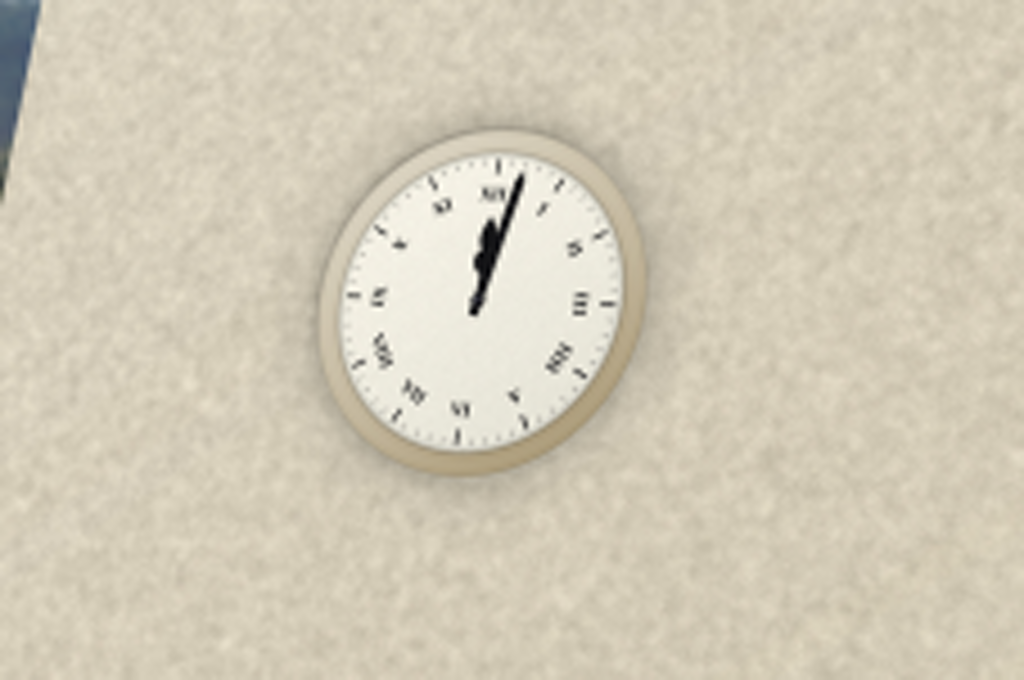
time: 12:02
